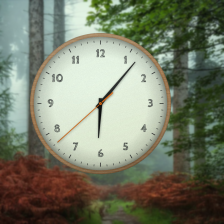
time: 6:06:38
